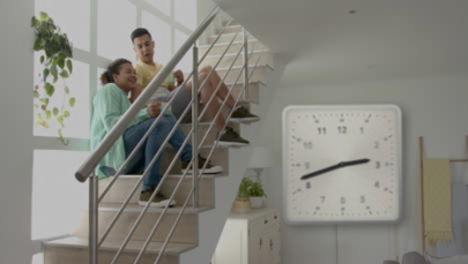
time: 2:42
